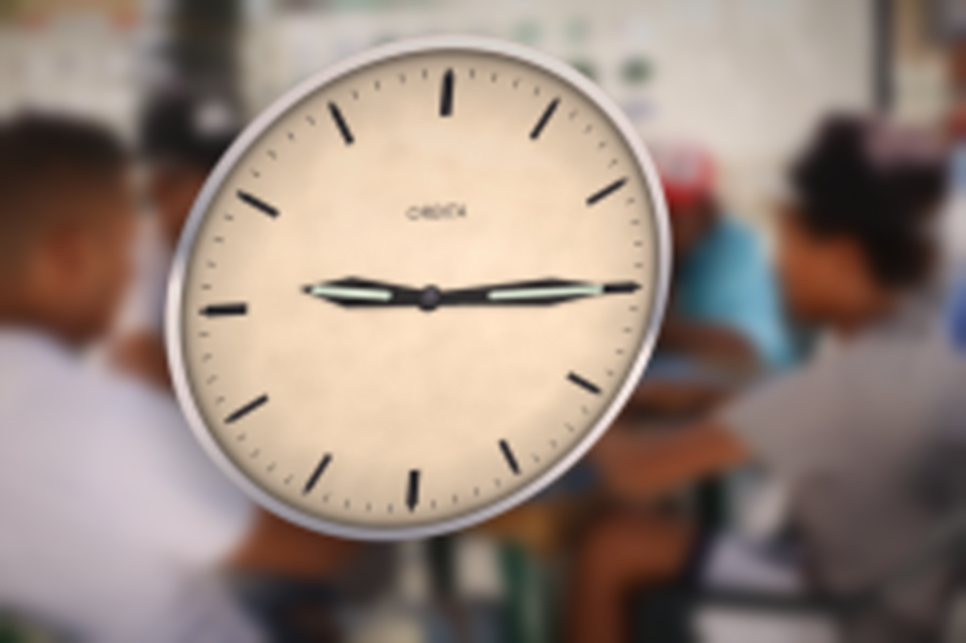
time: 9:15
